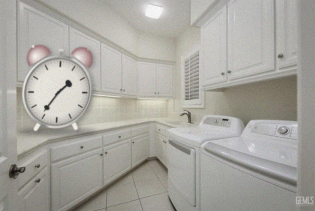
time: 1:36
